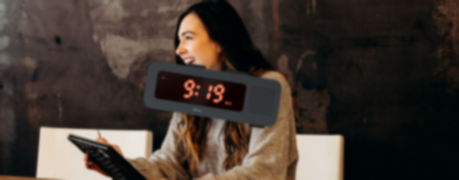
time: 9:19
